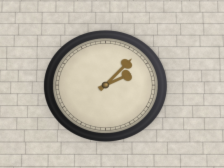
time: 2:07
